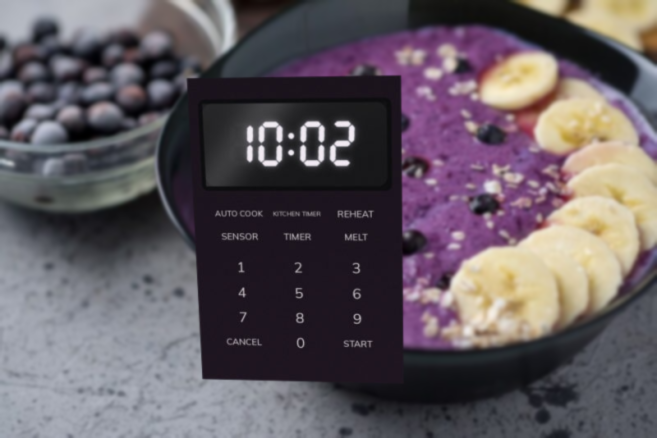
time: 10:02
